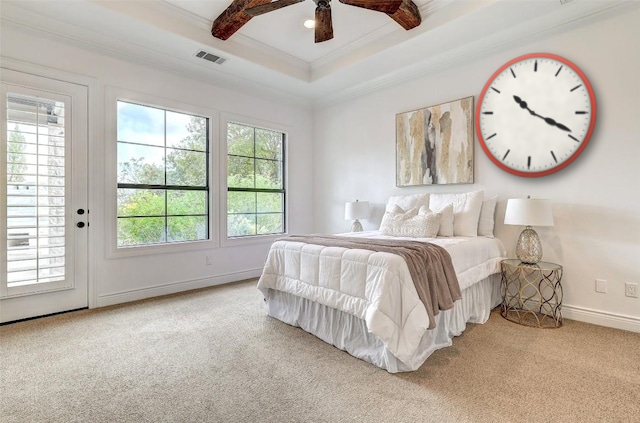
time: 10:19
